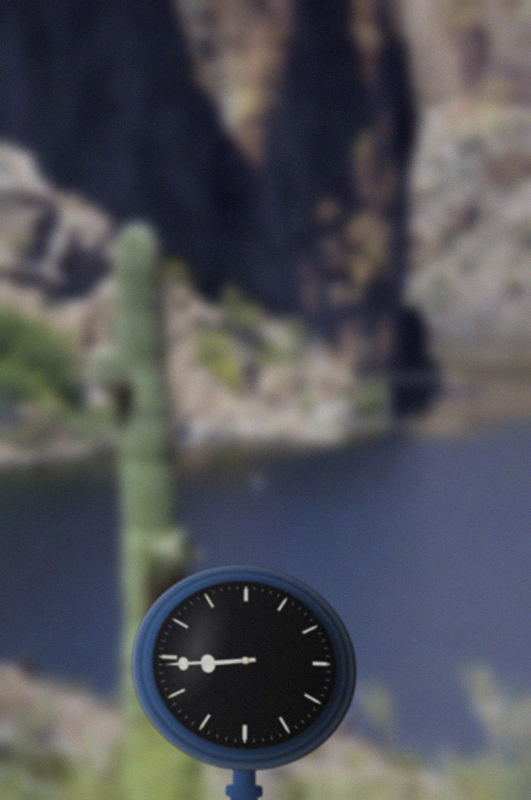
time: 8:44
